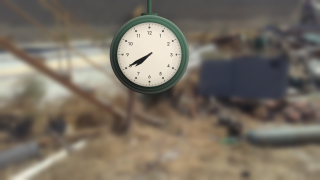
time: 7:40
